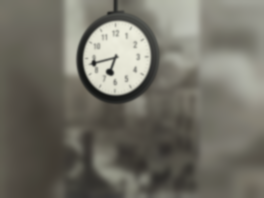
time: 6:43
